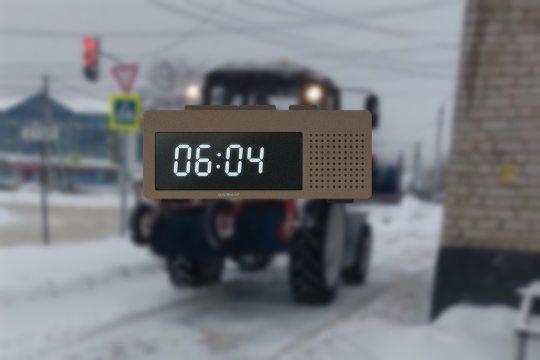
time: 6:04
